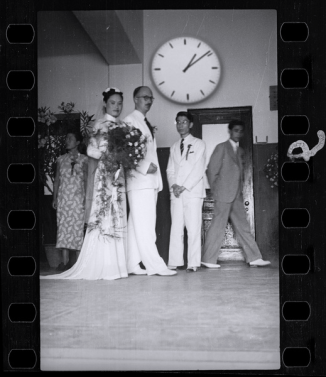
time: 1:09
